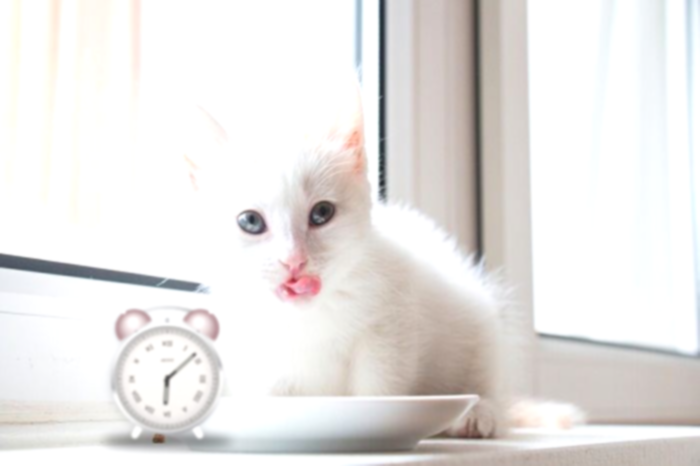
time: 6:08
